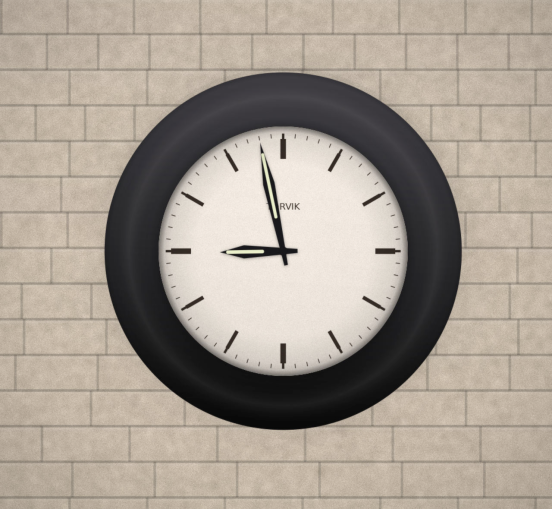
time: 8:58
